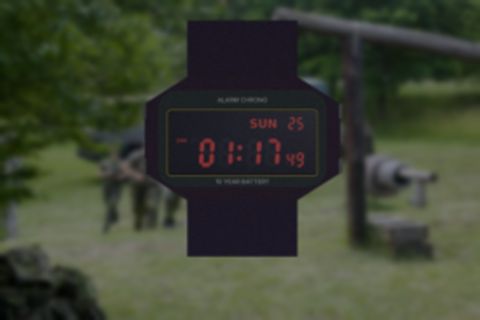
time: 1:17:49
